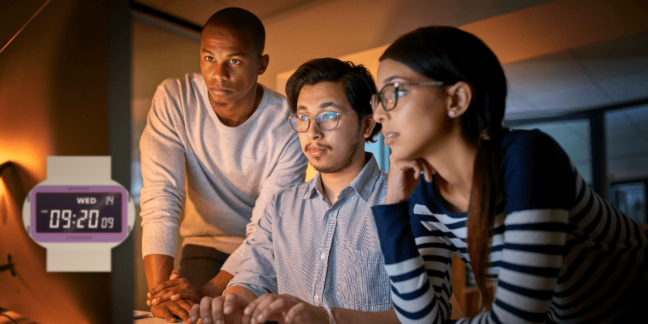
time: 9:20
